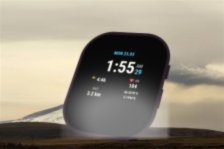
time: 1:55
